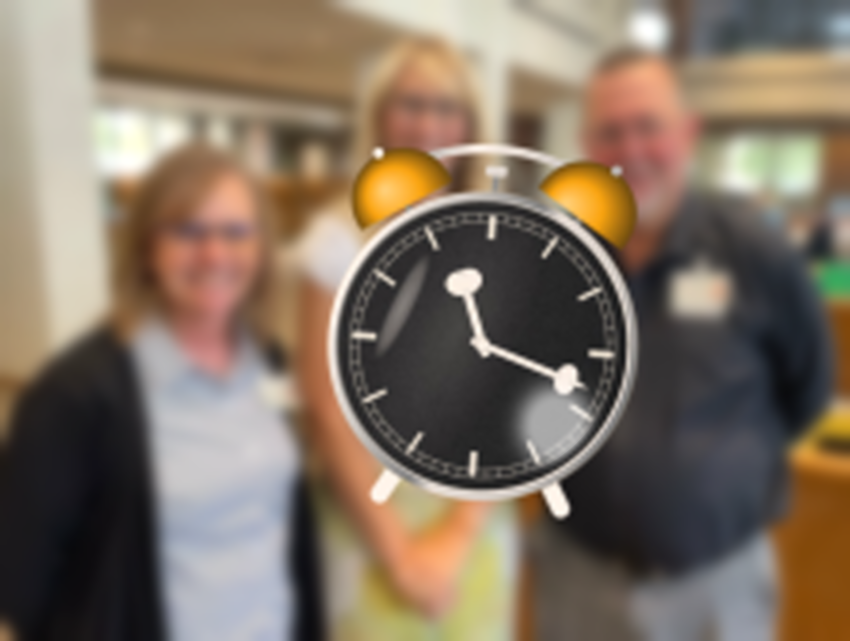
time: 11:18
